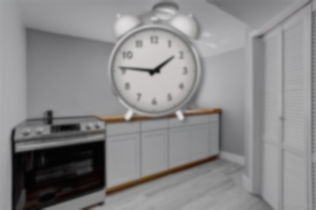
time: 1:46
